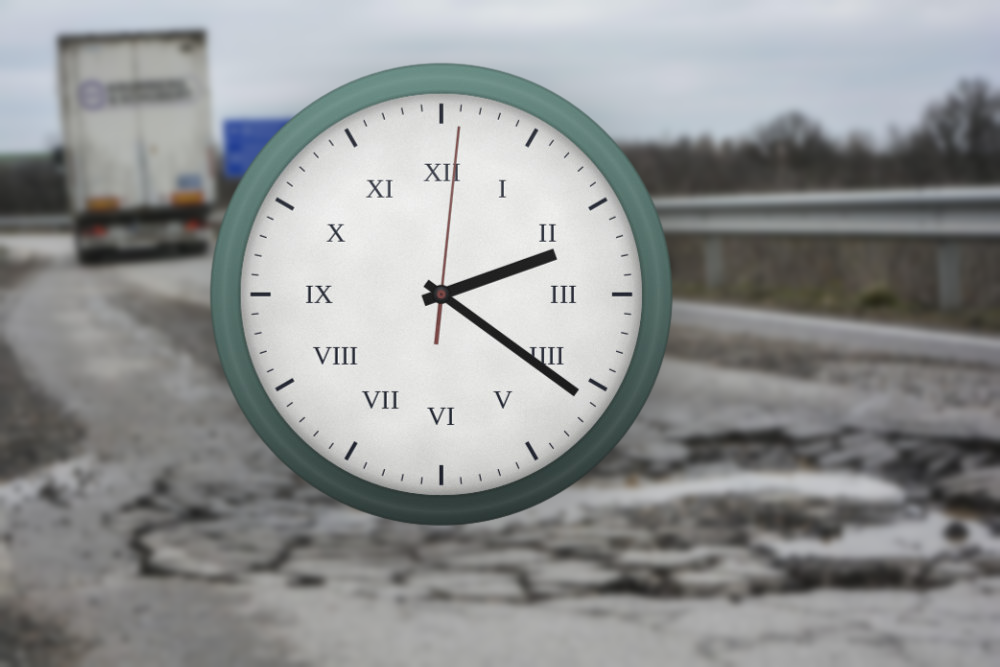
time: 2:21:01
